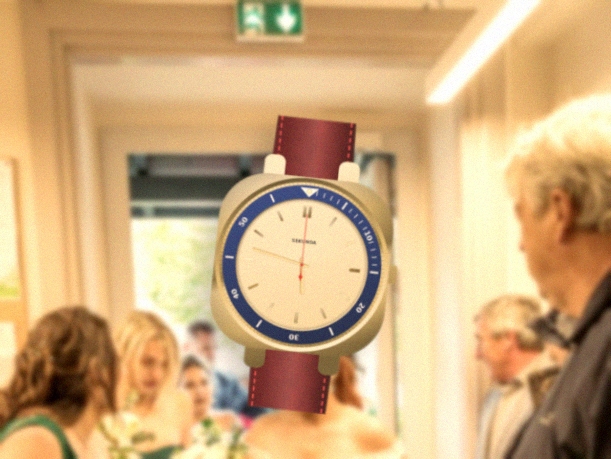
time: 5:47:00
